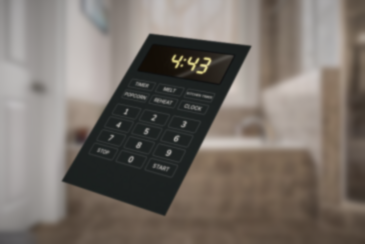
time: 4:43
